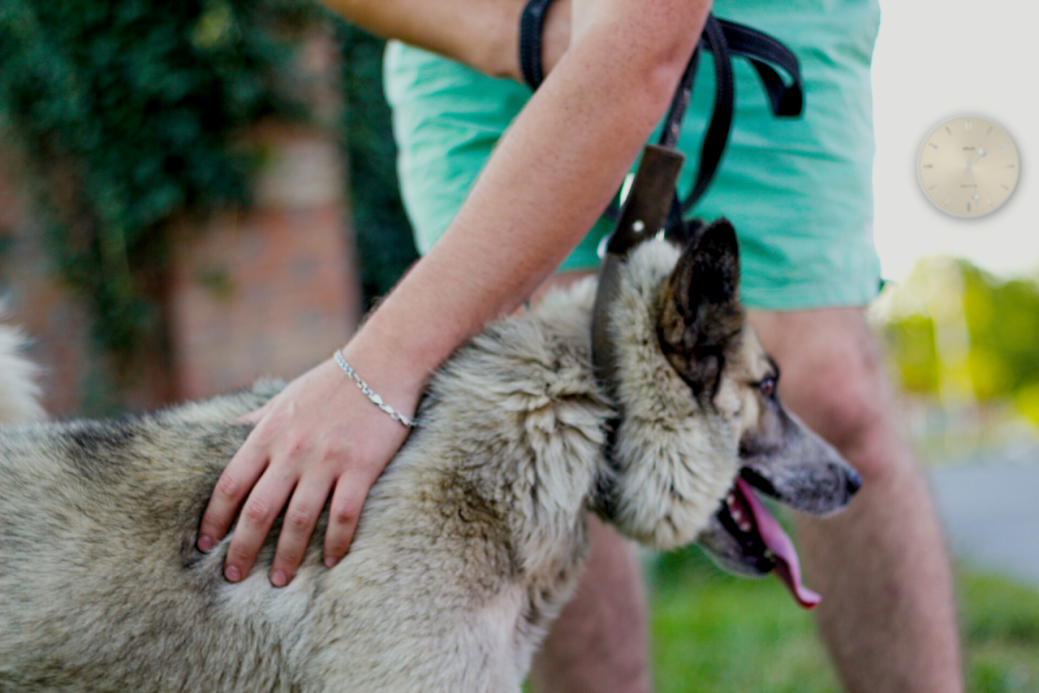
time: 1:28
